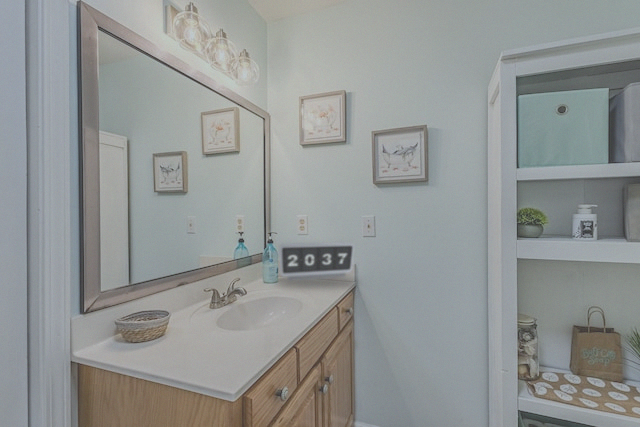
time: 20:37
